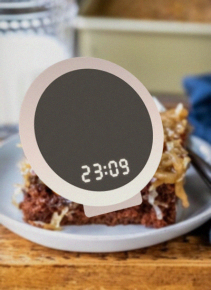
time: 23:09
